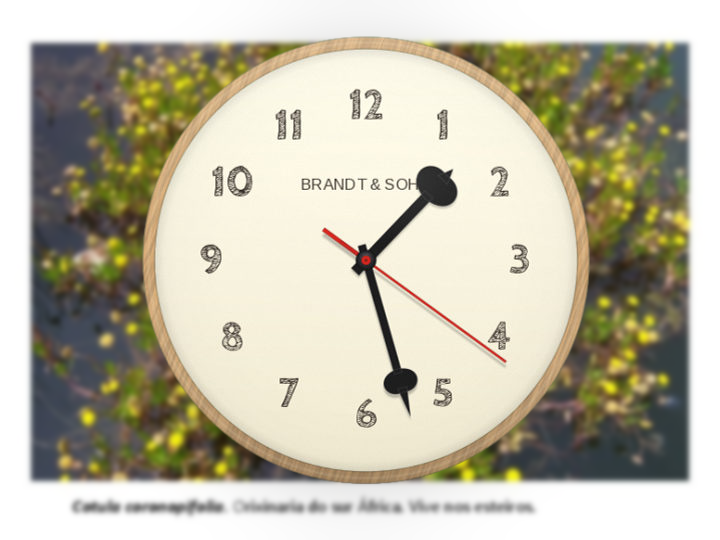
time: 1:27:21
